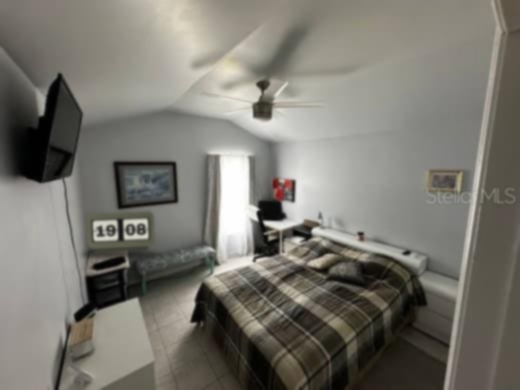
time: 19:08
